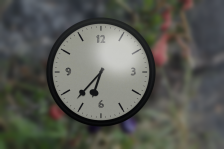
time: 6:37
